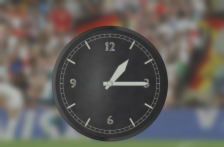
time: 1:15
